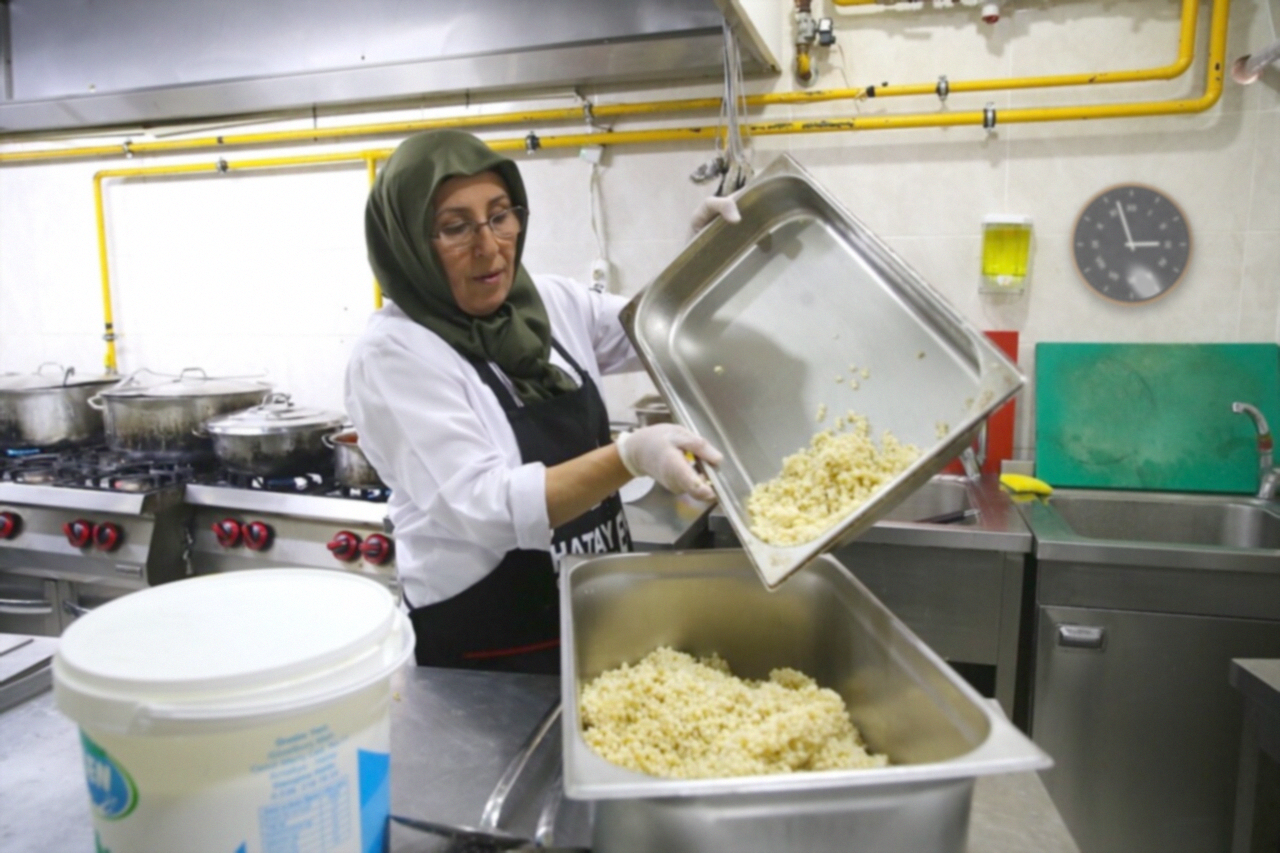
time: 2:57
